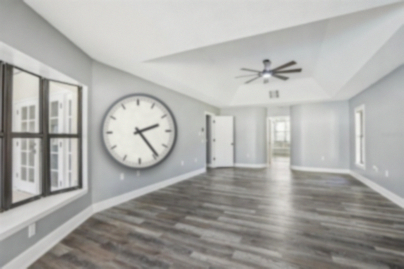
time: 2:24
